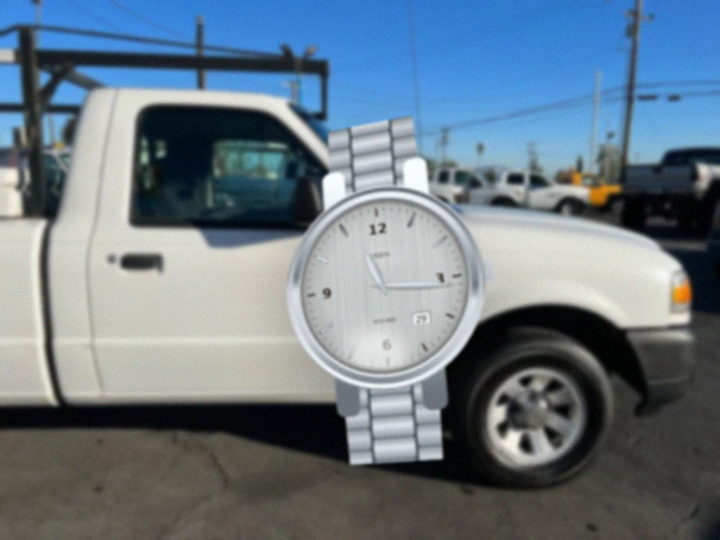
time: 11:16
